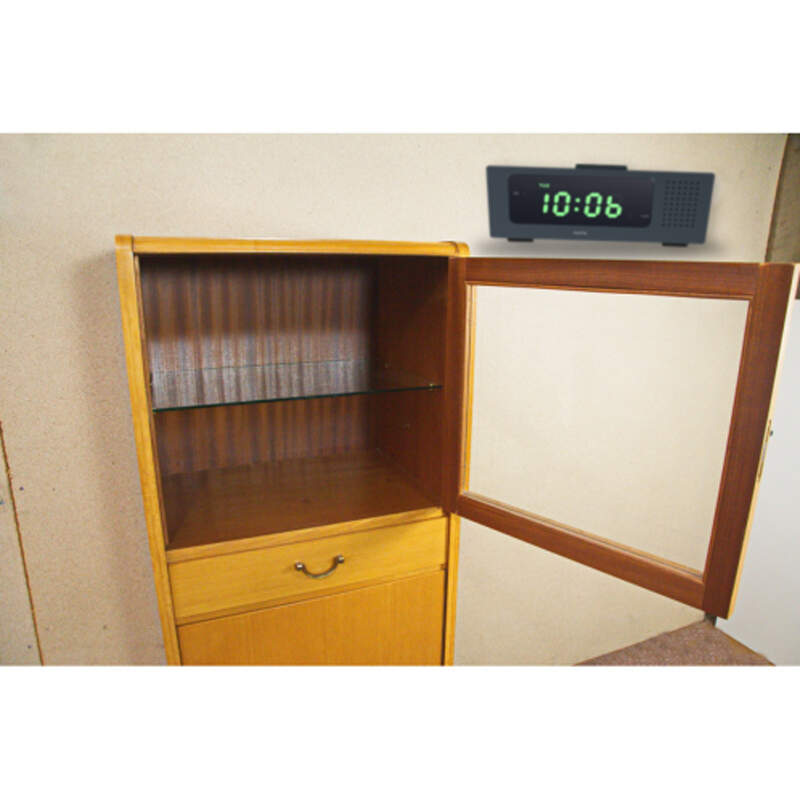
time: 10:06
